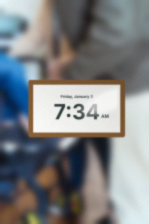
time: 7:34
